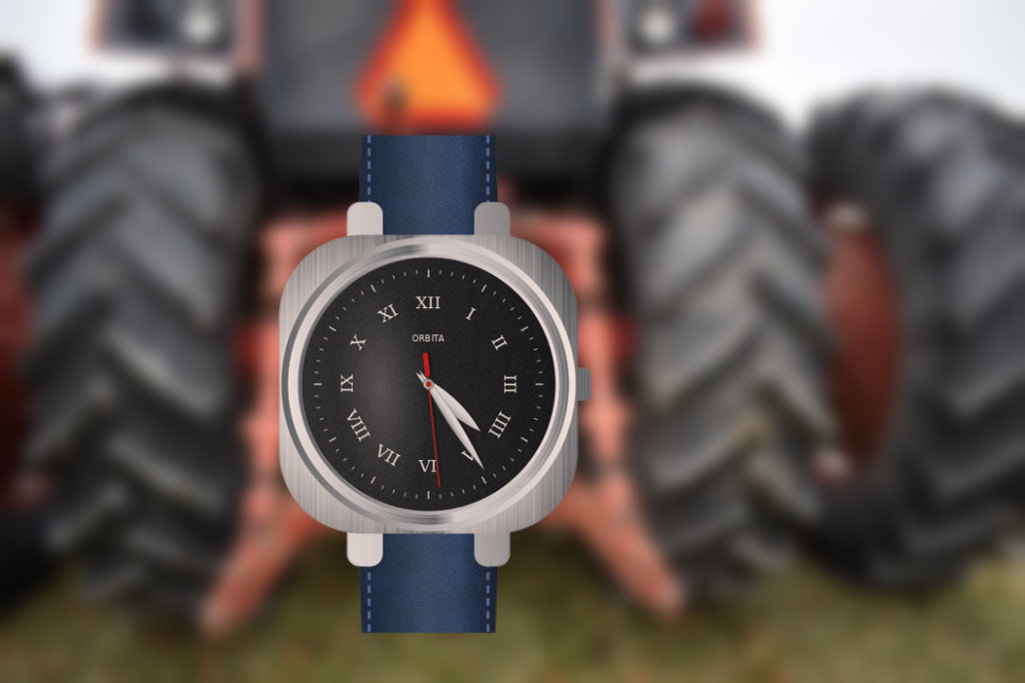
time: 4:24:29
